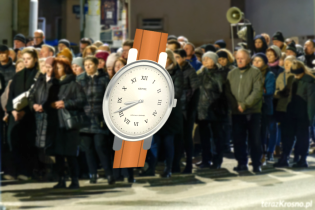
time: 8:41
